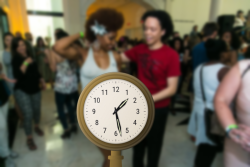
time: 1:28
